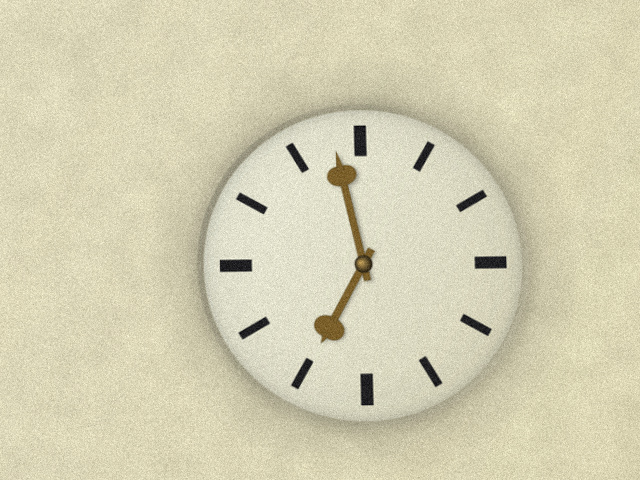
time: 6:58
